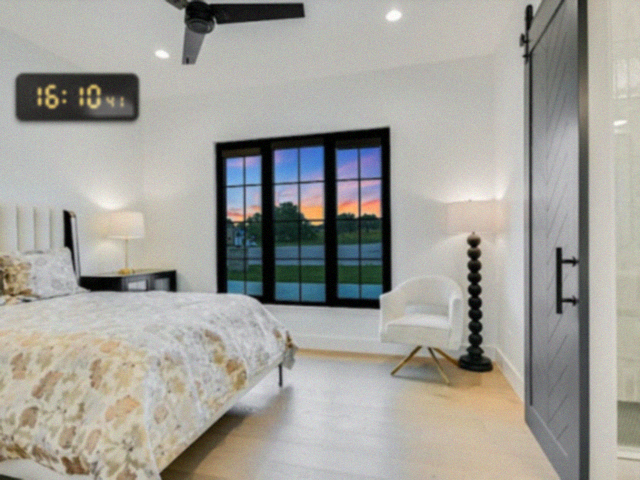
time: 16:10:41
